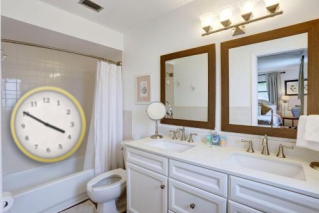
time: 3:50
